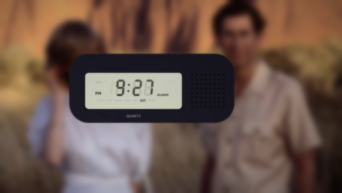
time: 9:27
